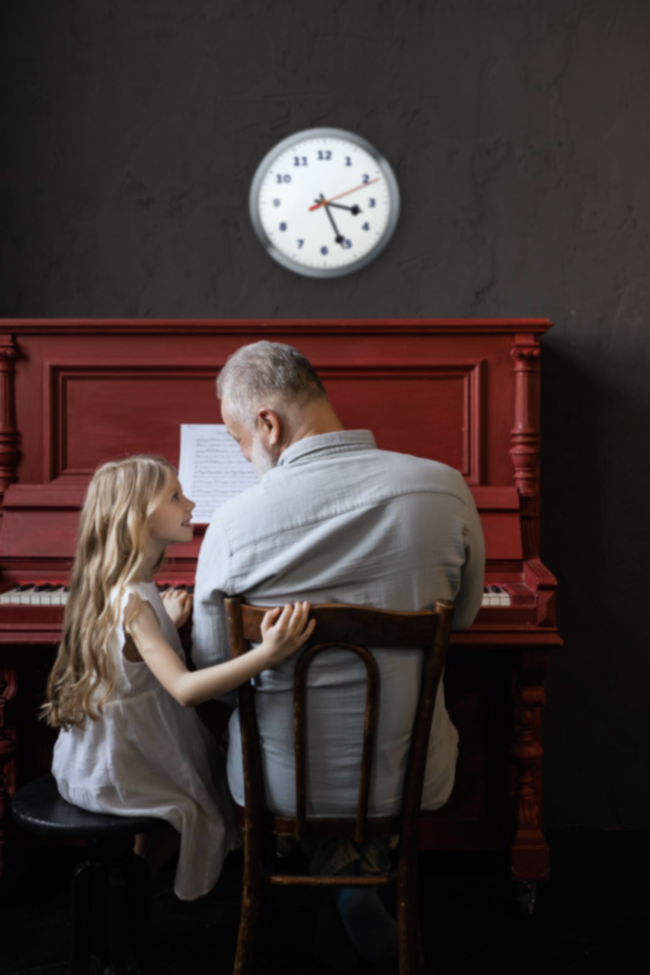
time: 3:26:11
